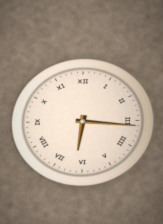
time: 6:16
